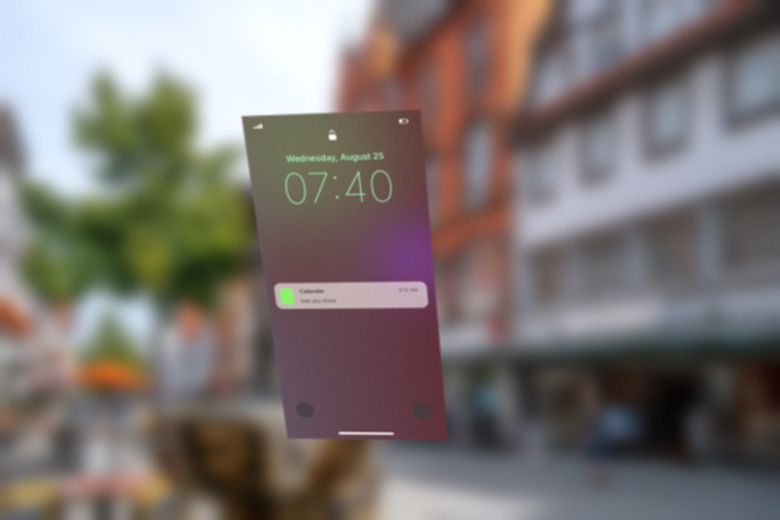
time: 7:40
